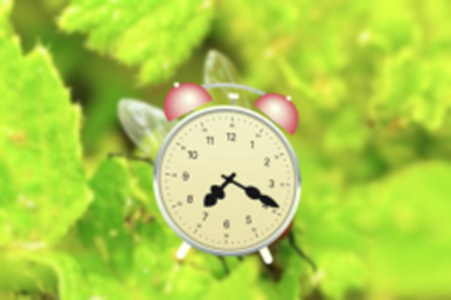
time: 7:19
